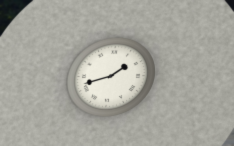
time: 1:42
